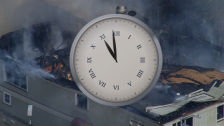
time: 10:59
